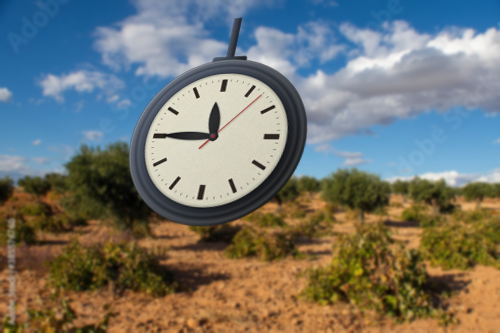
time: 11:45:07
